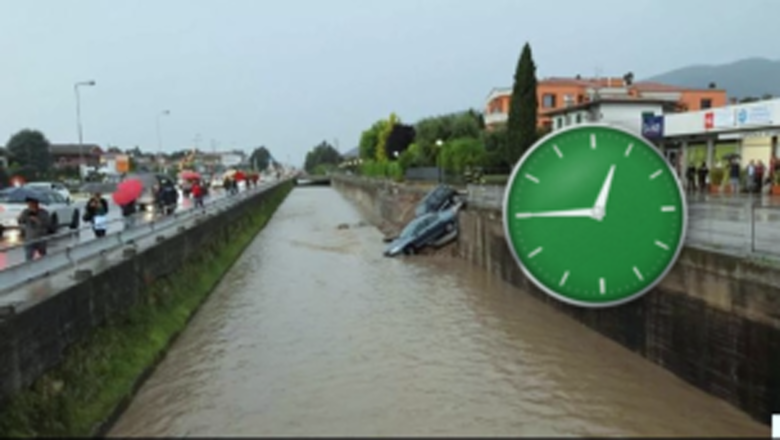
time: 12:45
